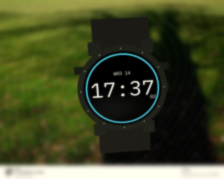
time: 17:37
